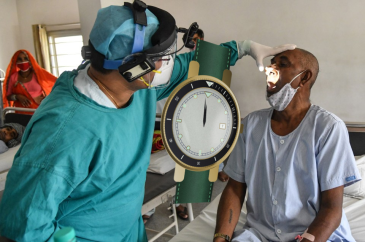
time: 11:59
